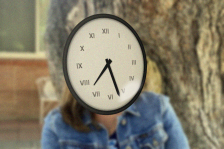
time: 7:27
